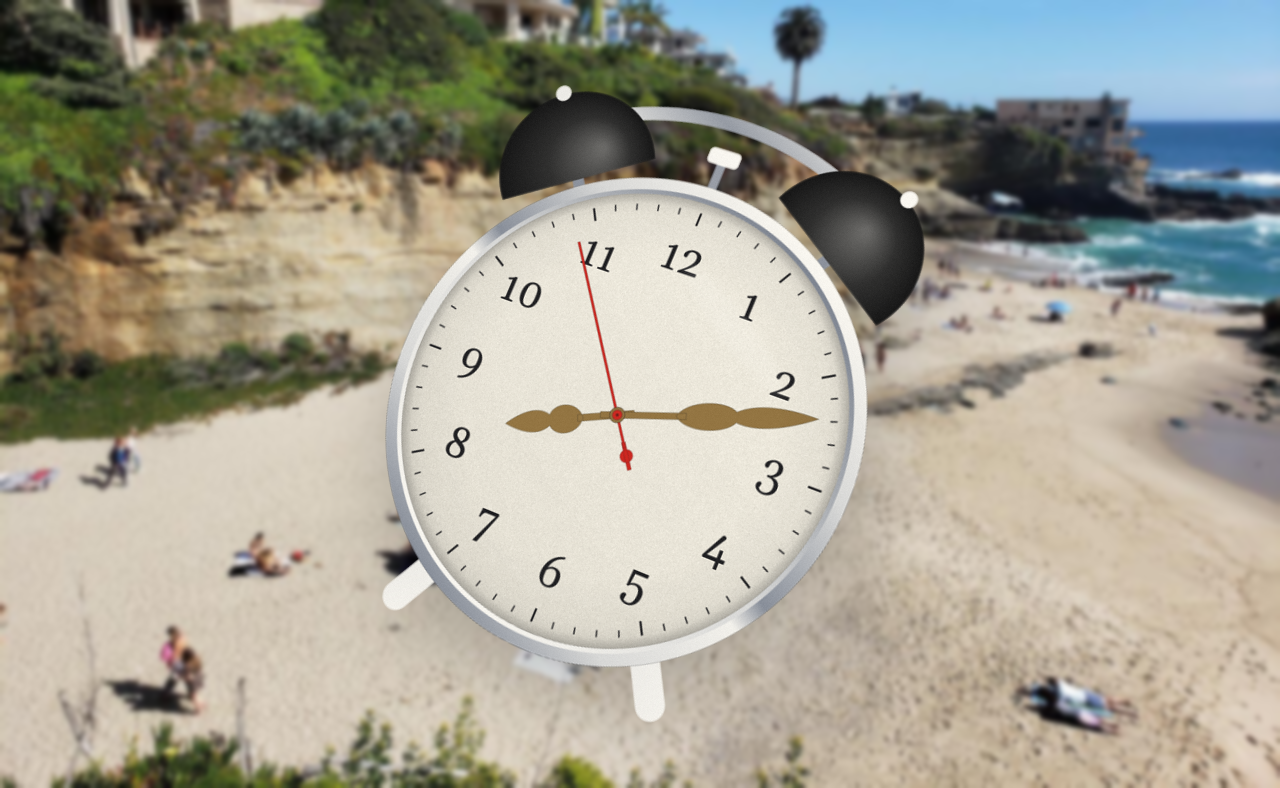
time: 8:11:54
